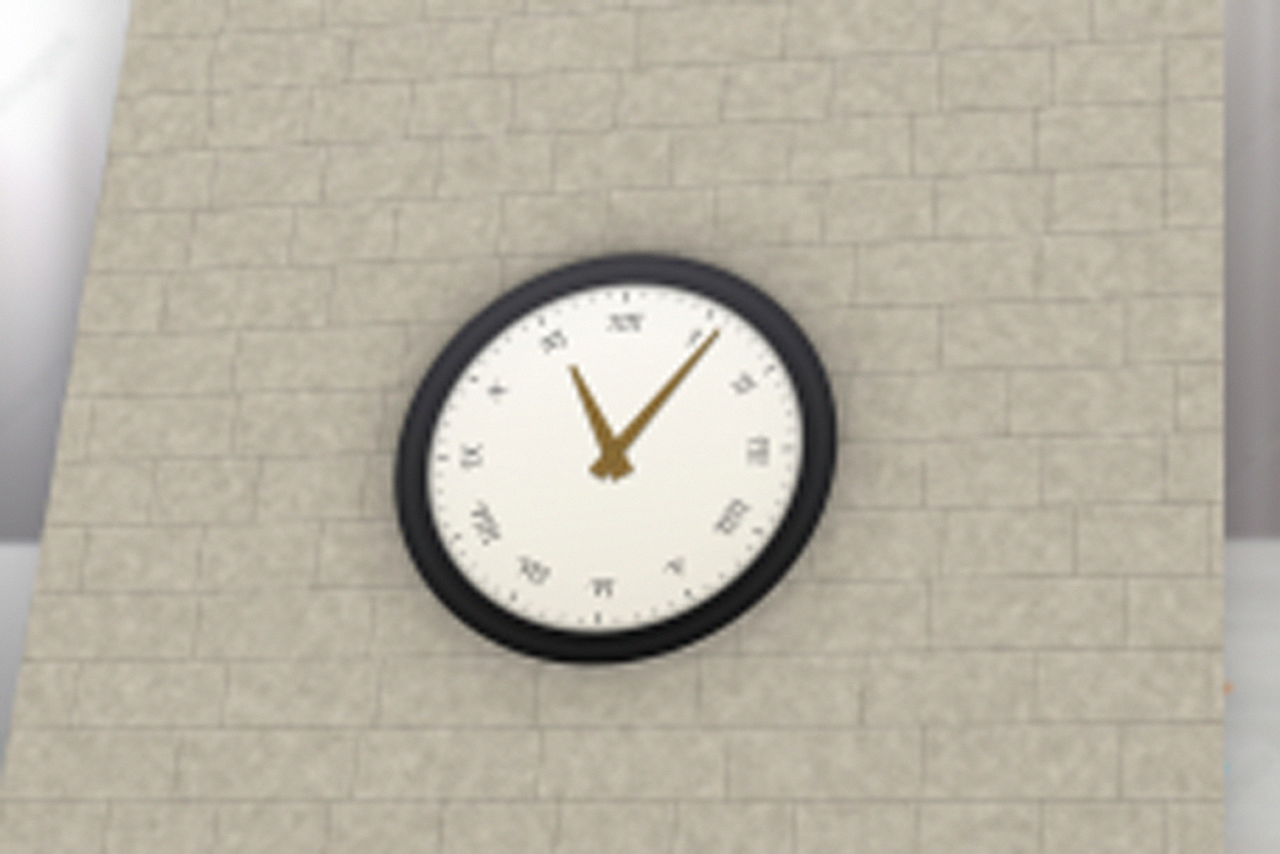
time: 11:06
